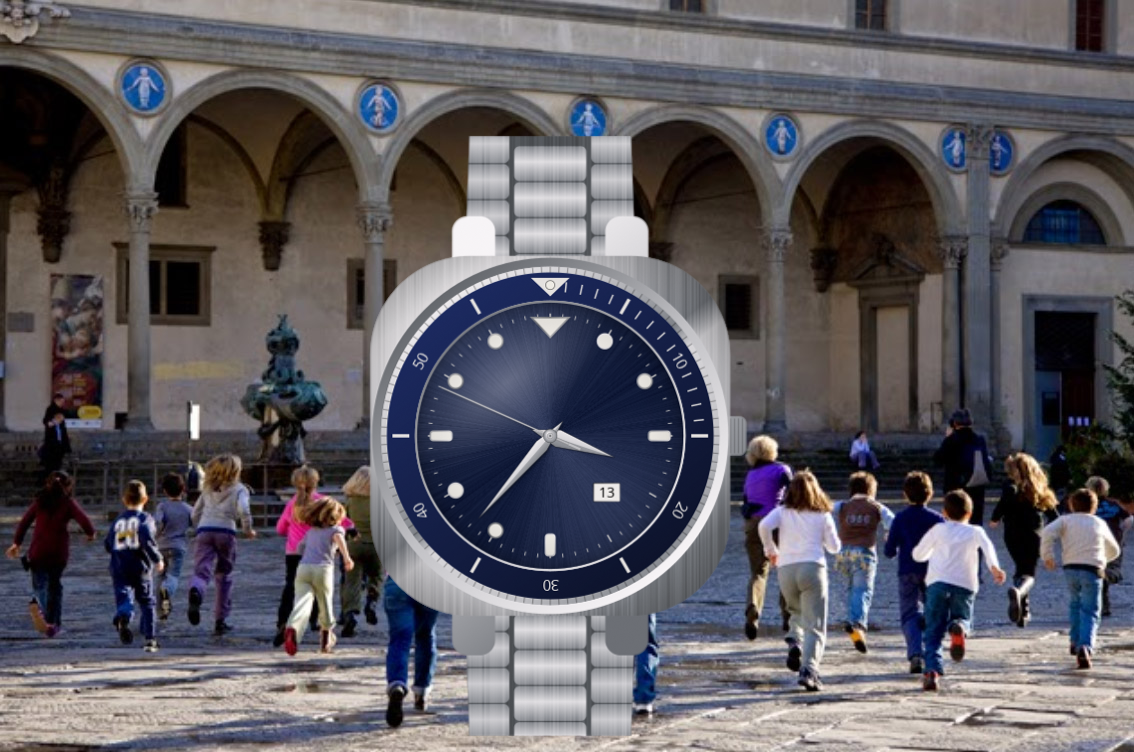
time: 3:36:49
